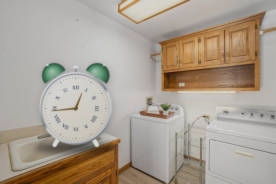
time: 12:44
